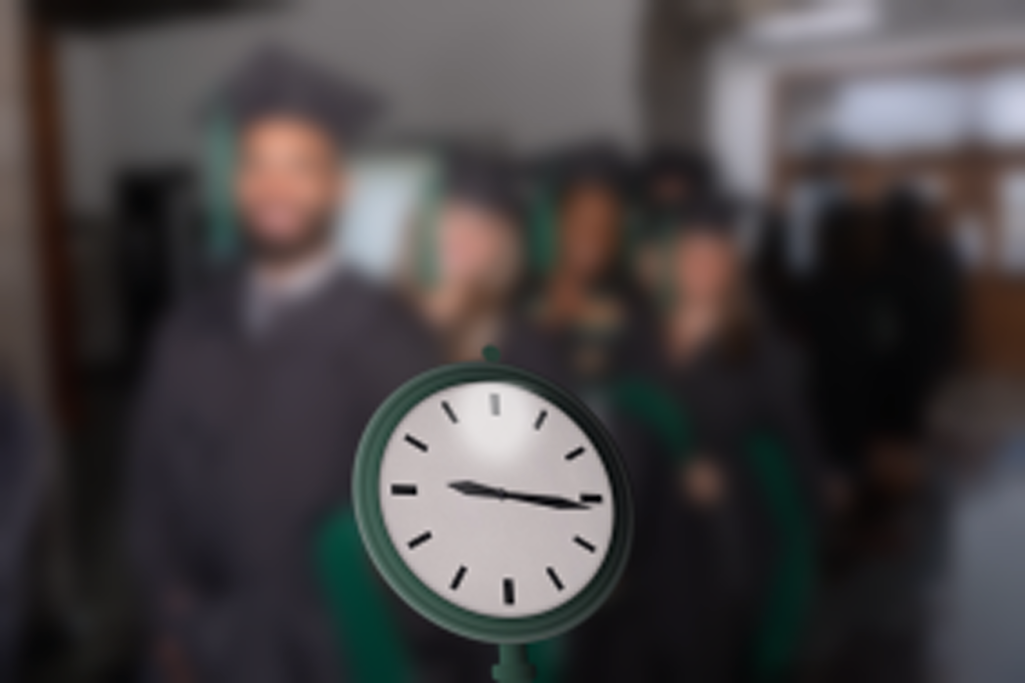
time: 9:16
